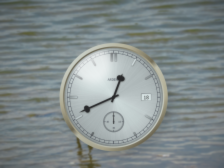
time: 12:41
